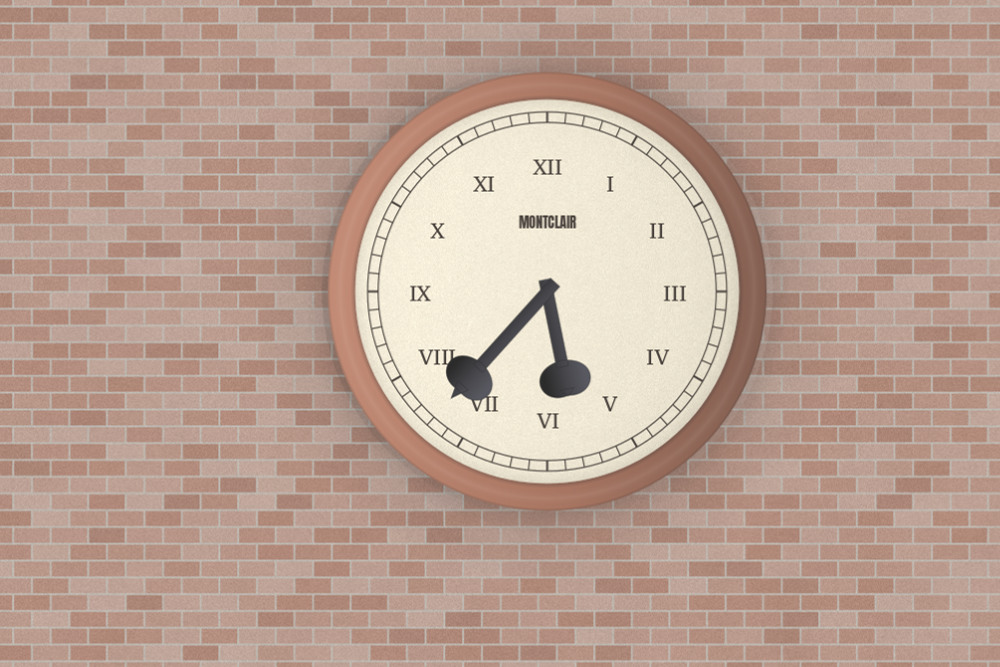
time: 5:37
